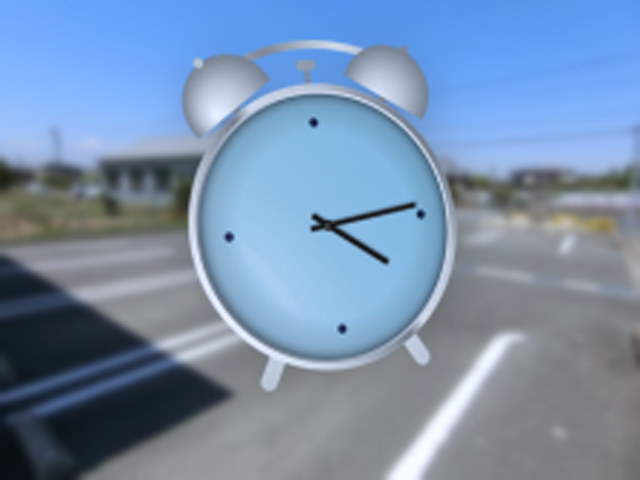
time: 4:14
